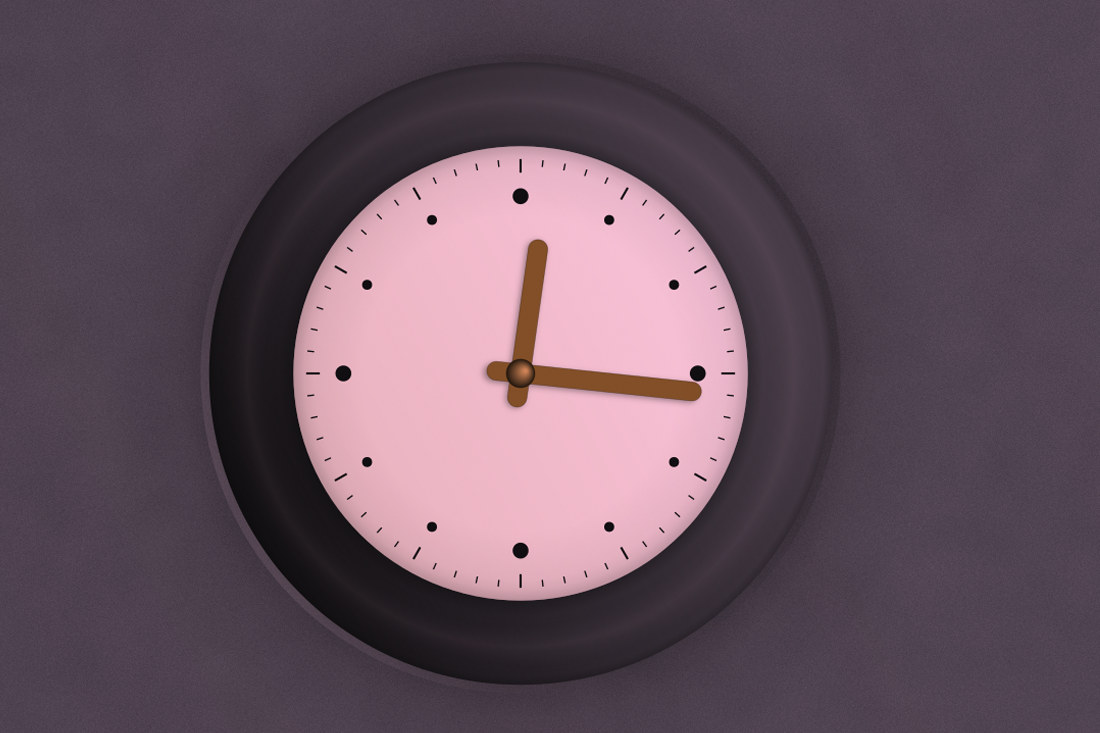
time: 12:16
